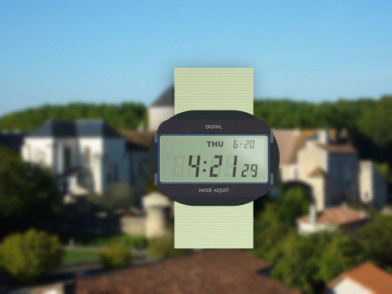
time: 4:21:29
